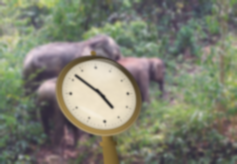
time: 4:52
